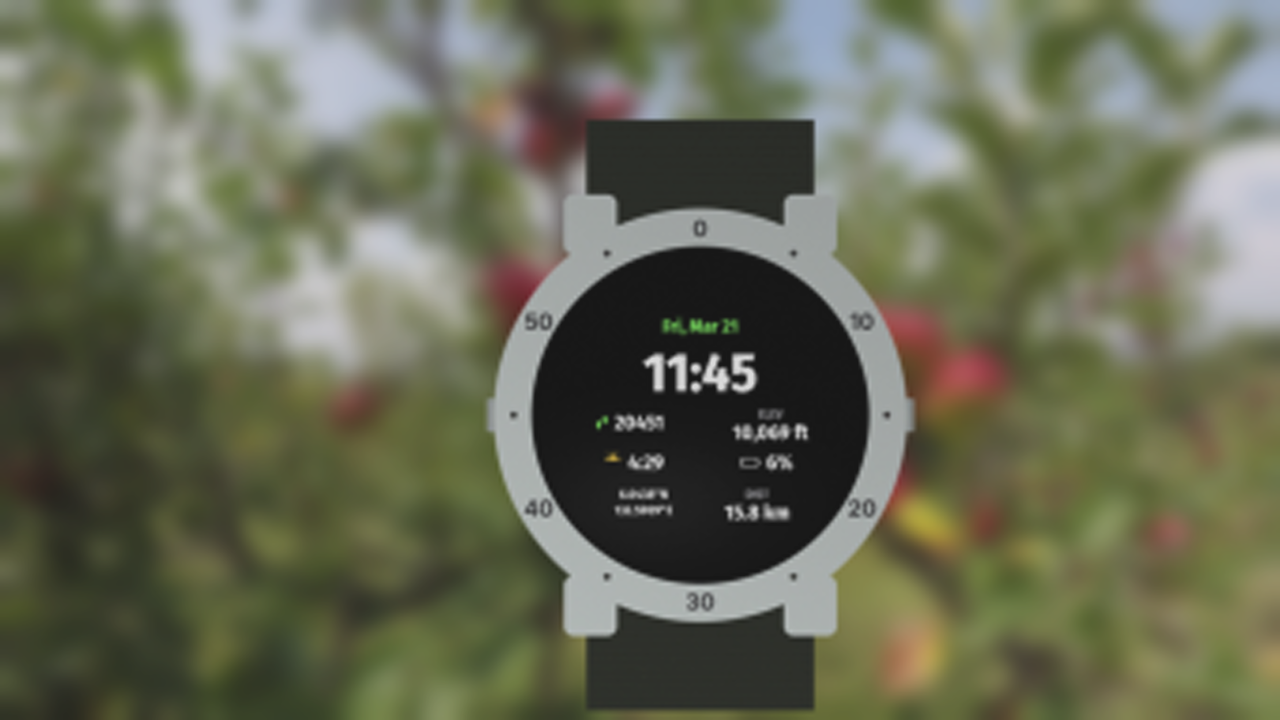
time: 11:45
